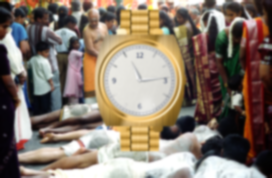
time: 11:14
